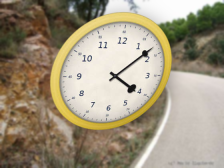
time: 4:08
